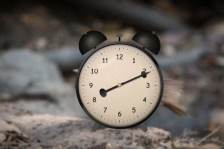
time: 8:11
